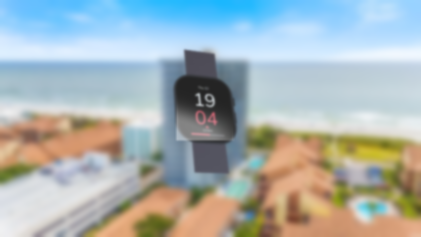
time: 19:04
